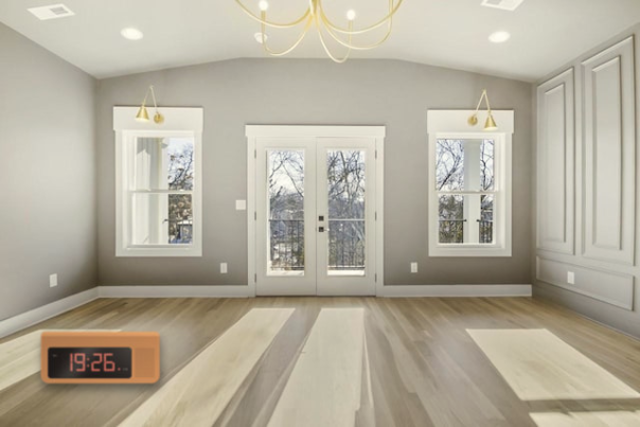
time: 19:26
